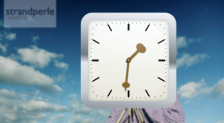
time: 1:31
